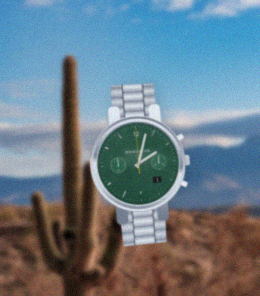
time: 2:03
